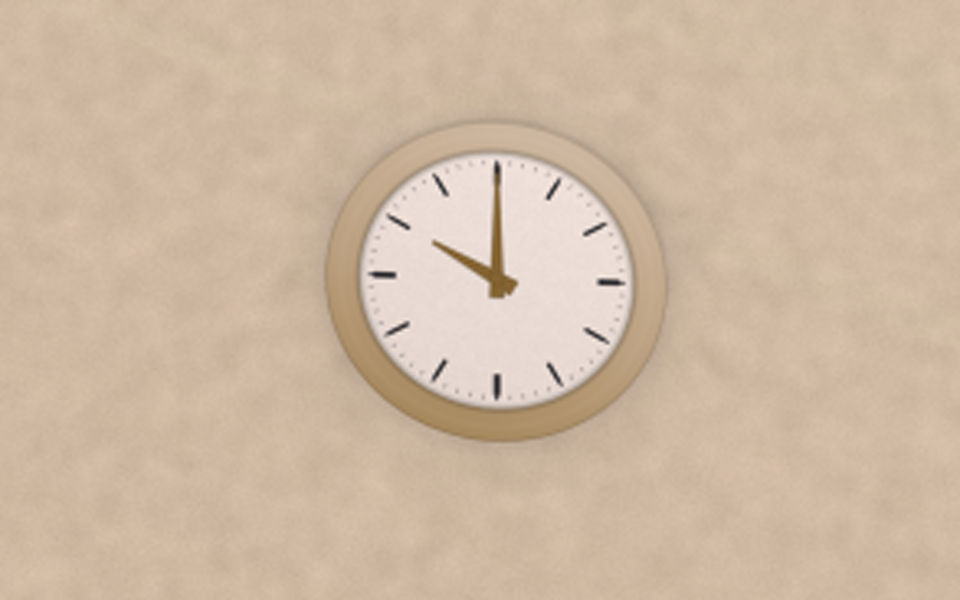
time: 10:00
